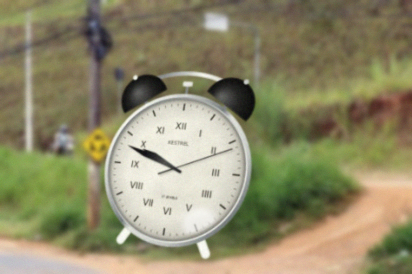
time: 9:48:11
